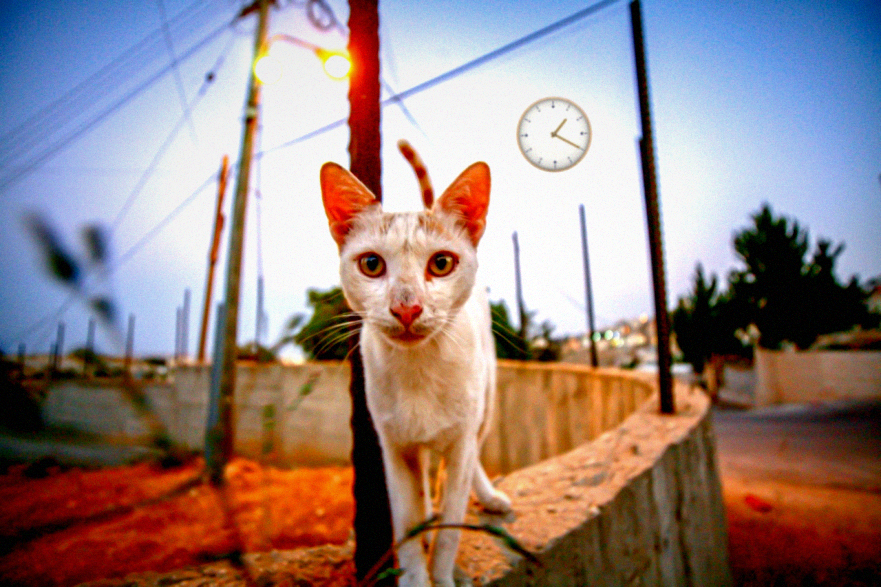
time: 1:20
